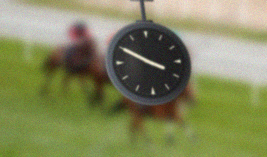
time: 3:50
